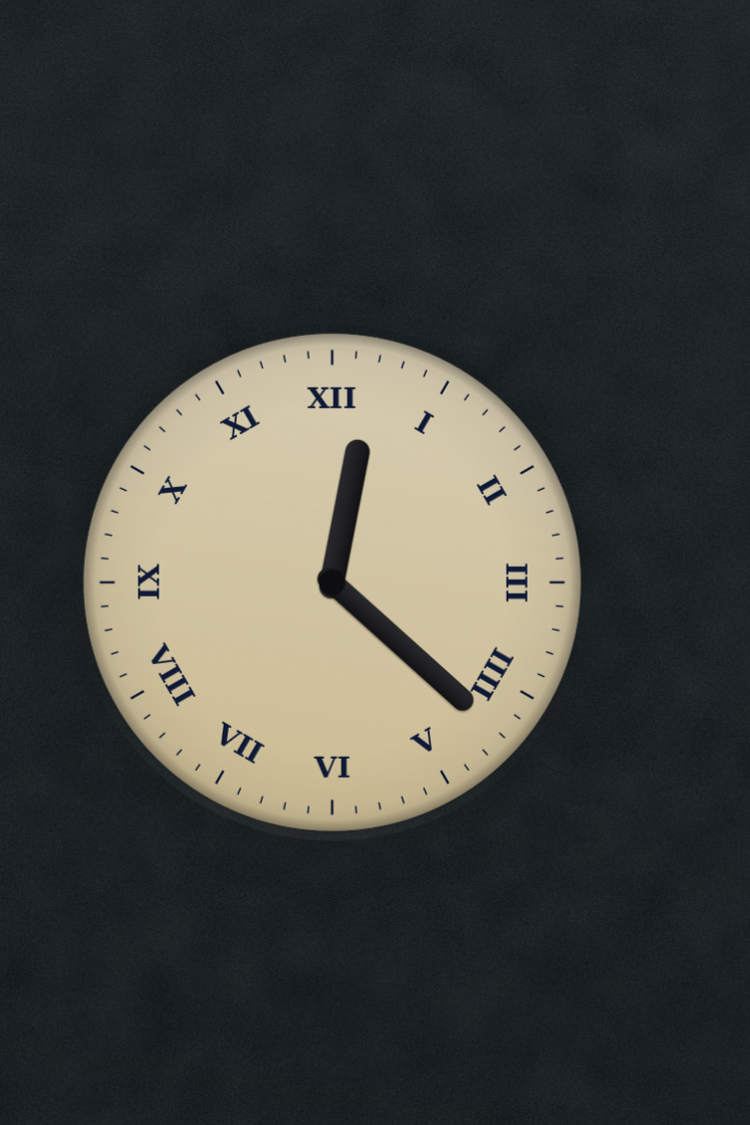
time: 12:22
